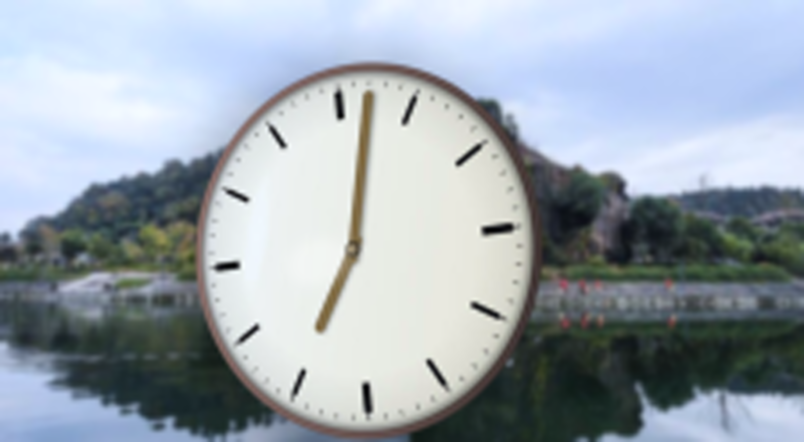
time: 7:02
